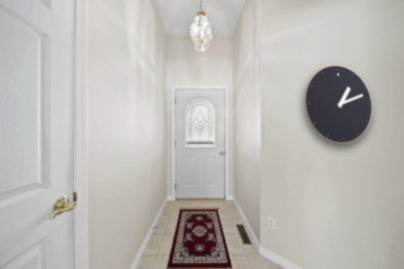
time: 1:12
